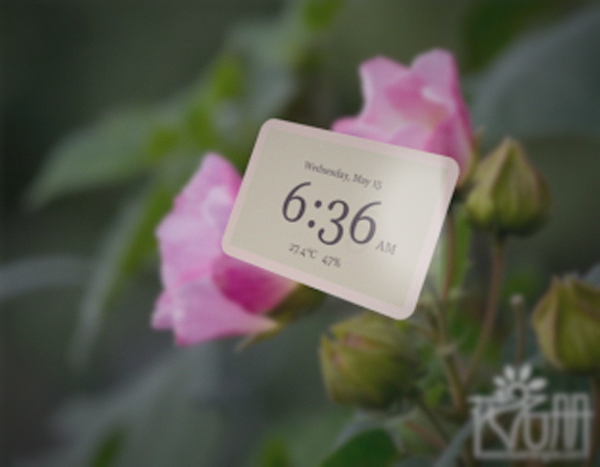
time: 6:36
